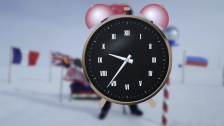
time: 9:36
